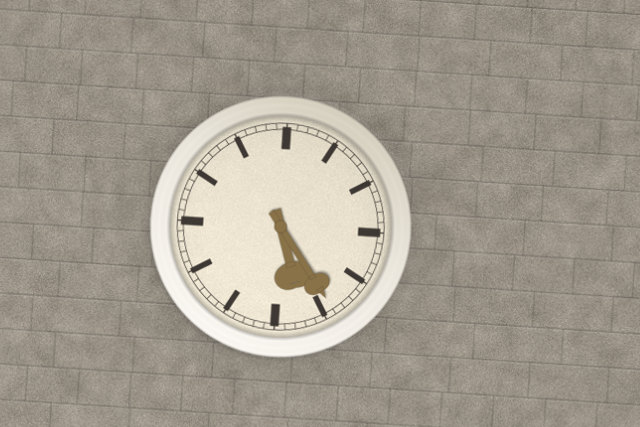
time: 5:24
